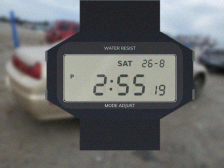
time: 2:55:19
